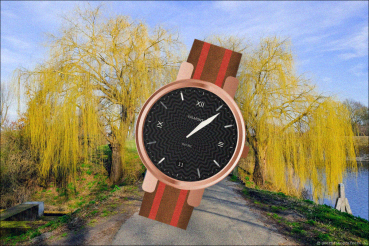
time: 1:06
